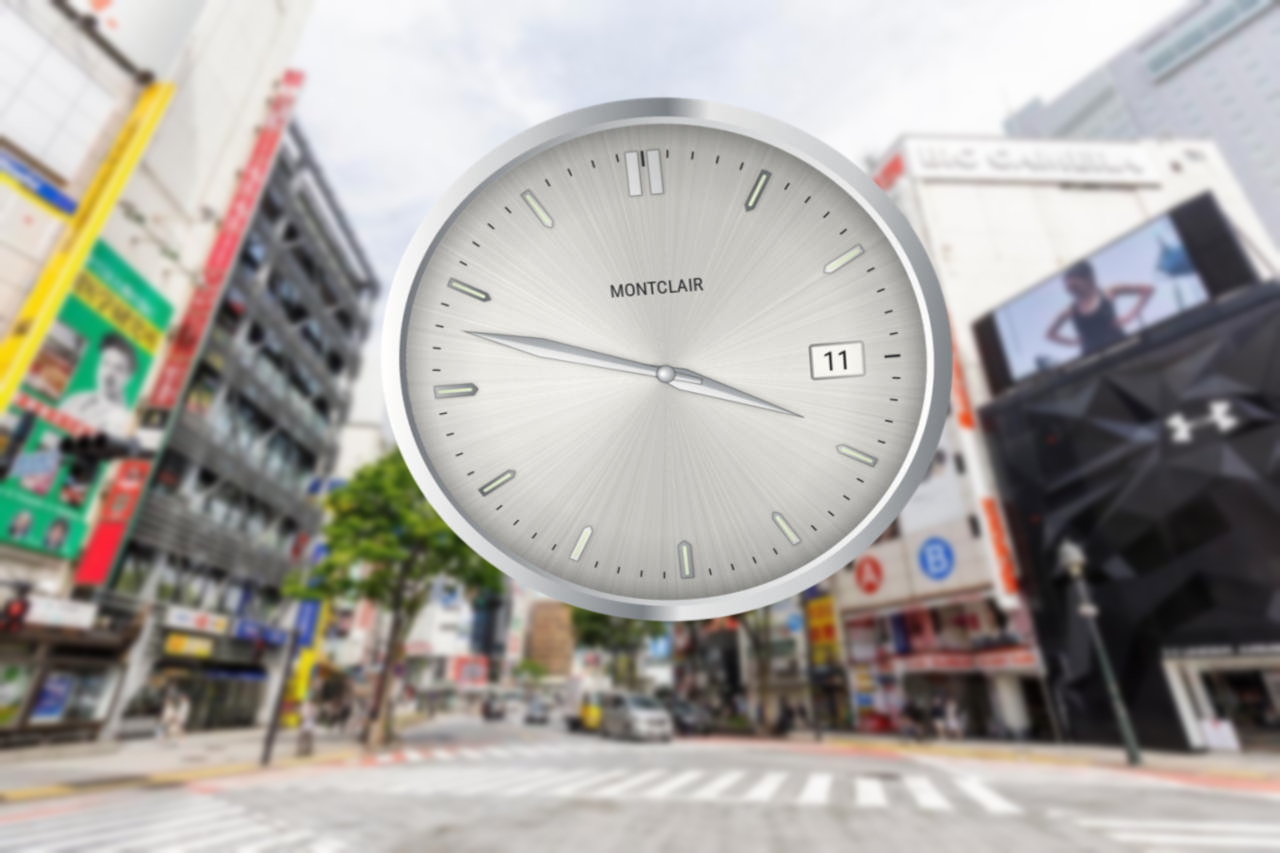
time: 3:48
